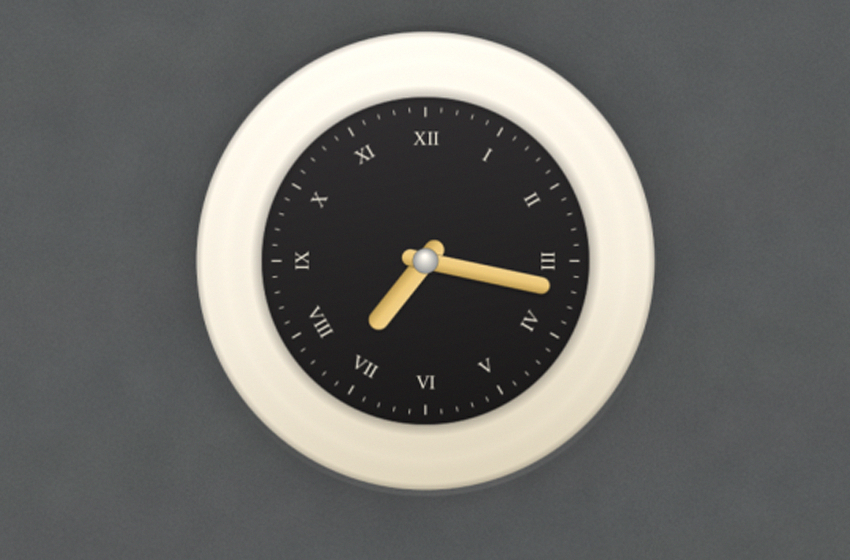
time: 7:17
